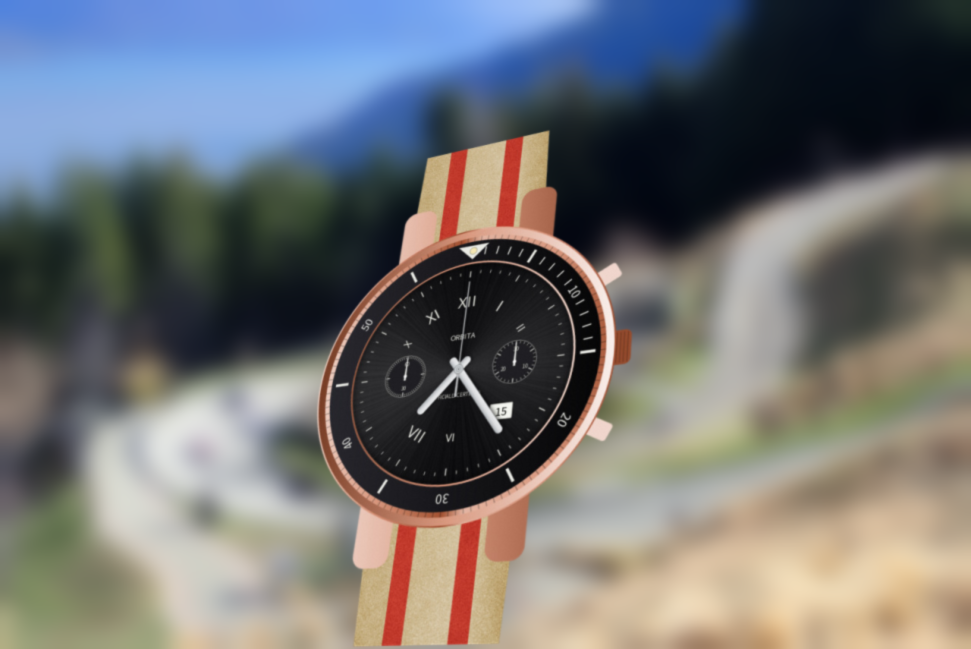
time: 7:24
